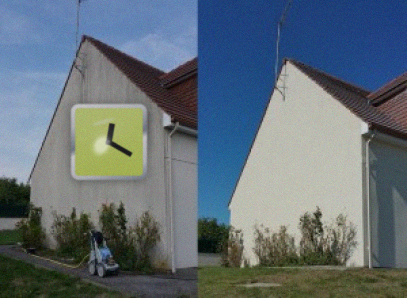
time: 12:20
